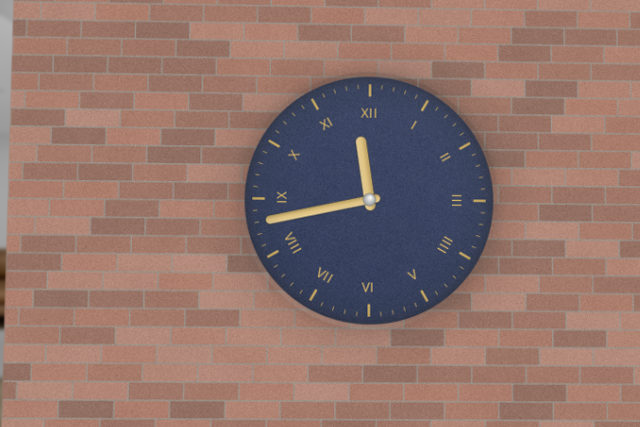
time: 11:43
